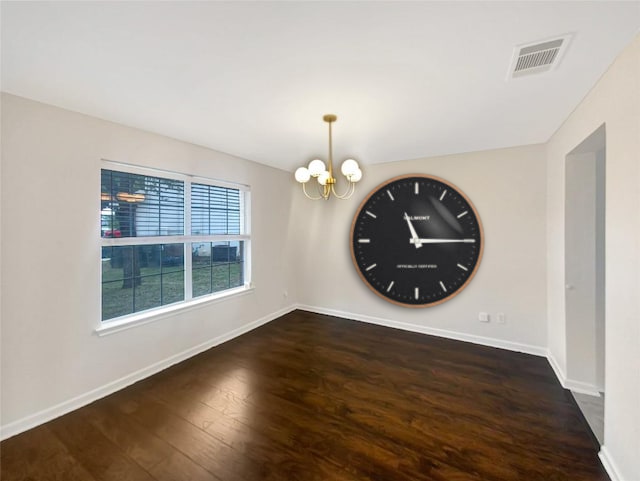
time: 11:15
